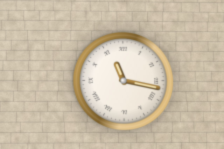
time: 11:17
